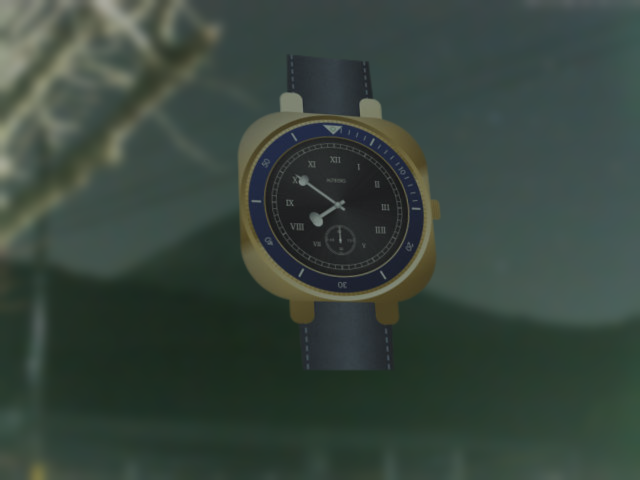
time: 7:51
